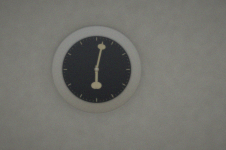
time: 6:02
